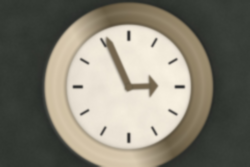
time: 2:56
